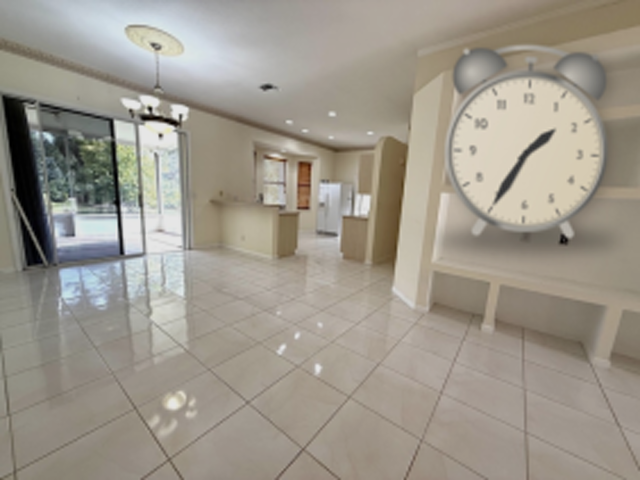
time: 1:35
